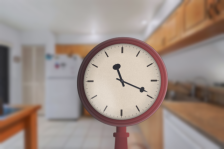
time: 11:19
